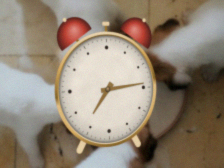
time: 7:14
